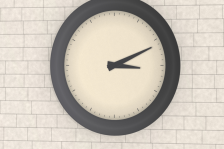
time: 3:11
